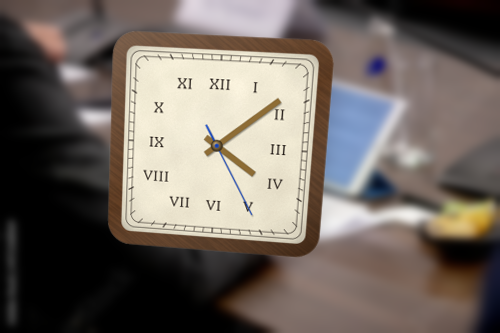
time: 4:08:25
